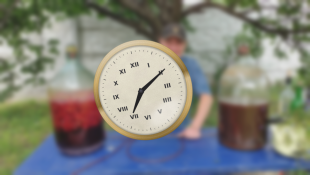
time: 7:10
